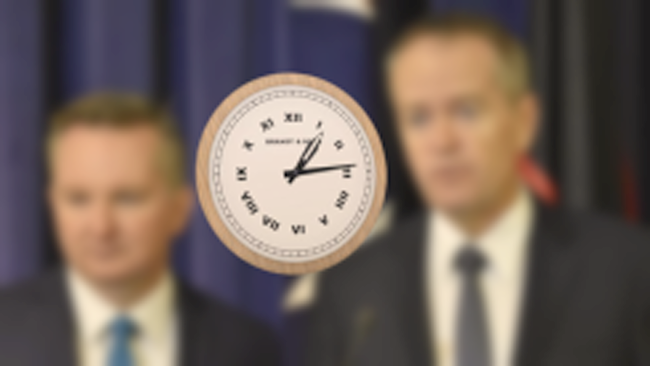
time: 1:14
